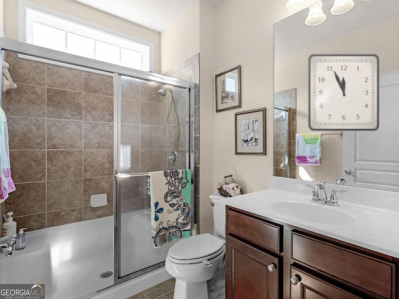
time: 11:56
